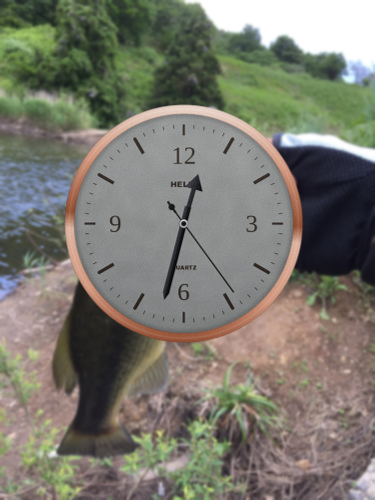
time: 12:32:24
